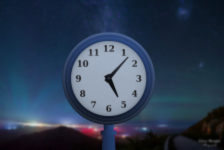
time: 5:07
